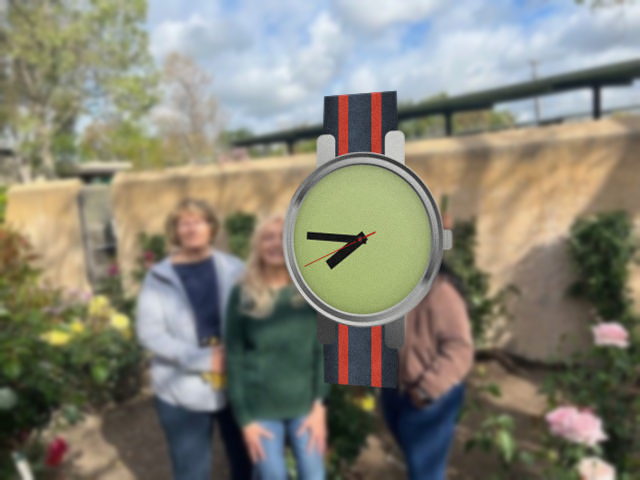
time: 7:45:41
